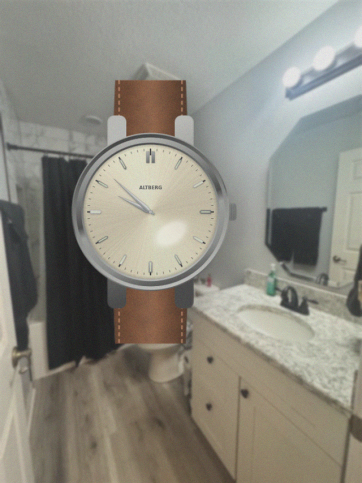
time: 9:52
